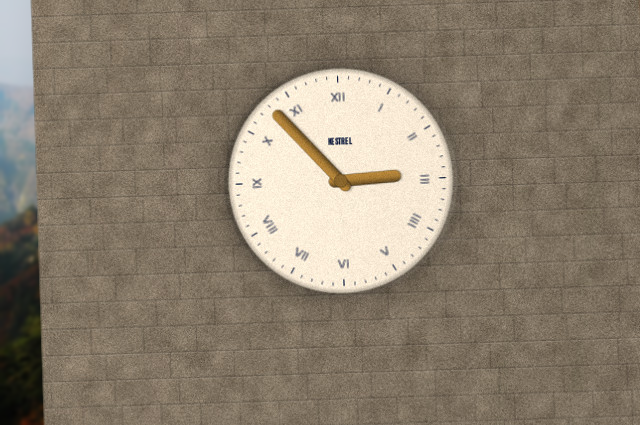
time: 2:53
